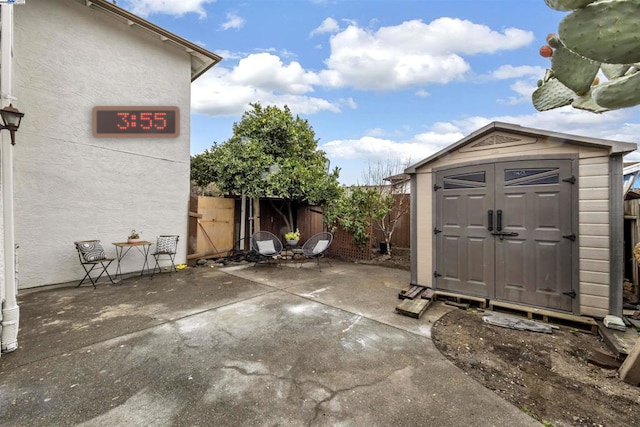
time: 3:55
